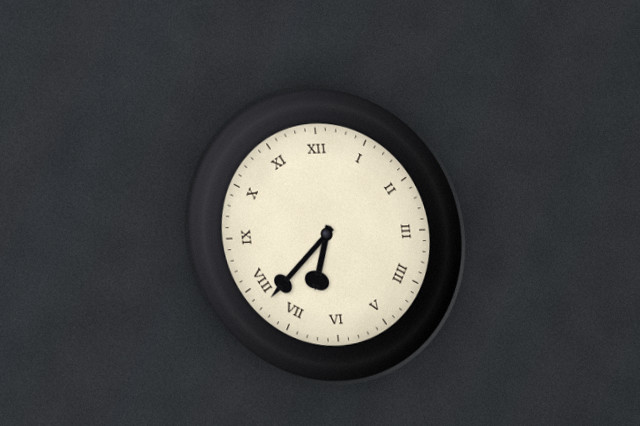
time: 6:38
